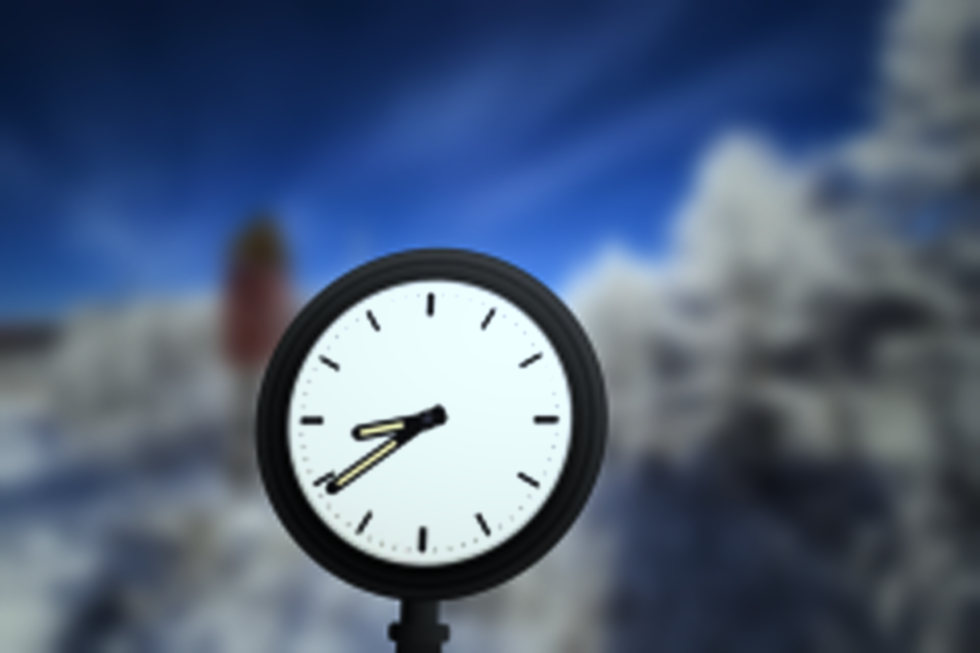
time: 8:39
